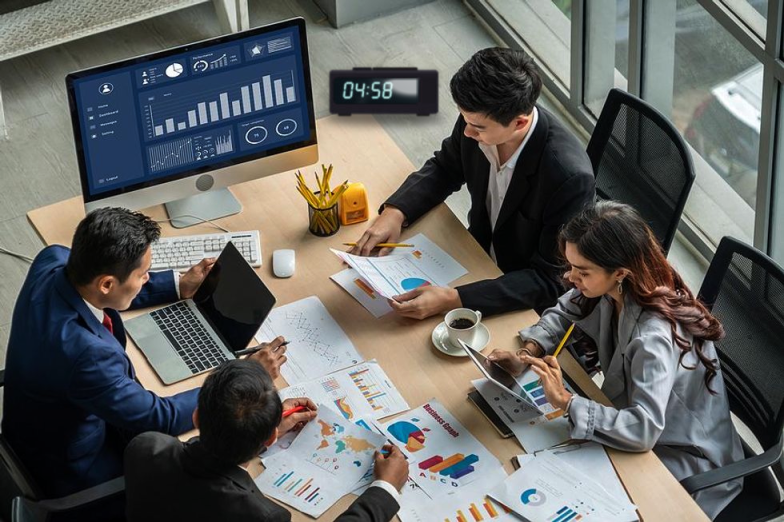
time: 4:58
